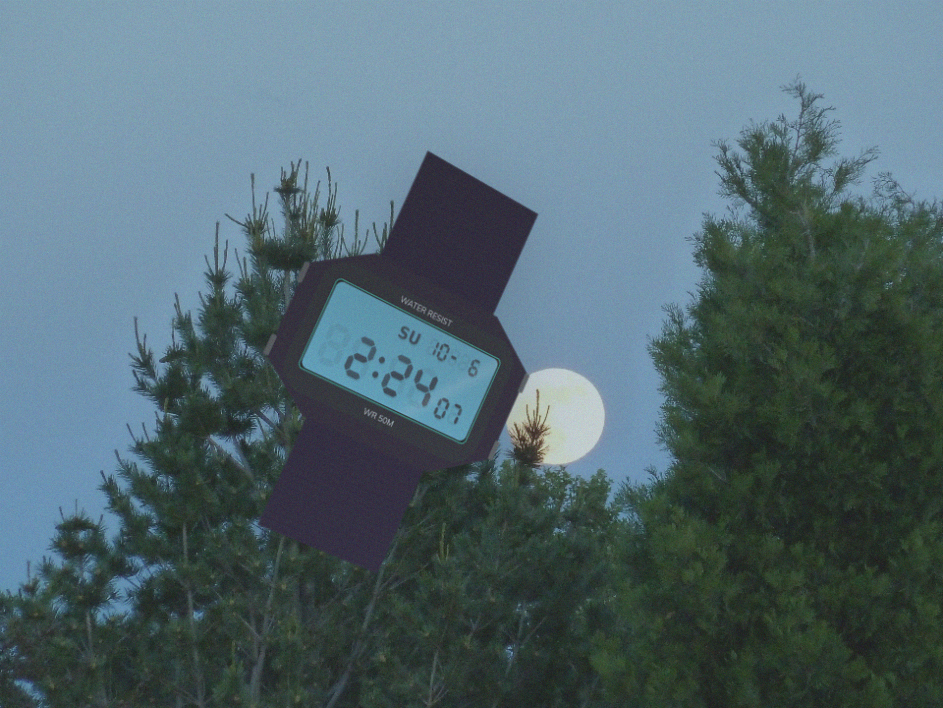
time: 2:24:07
